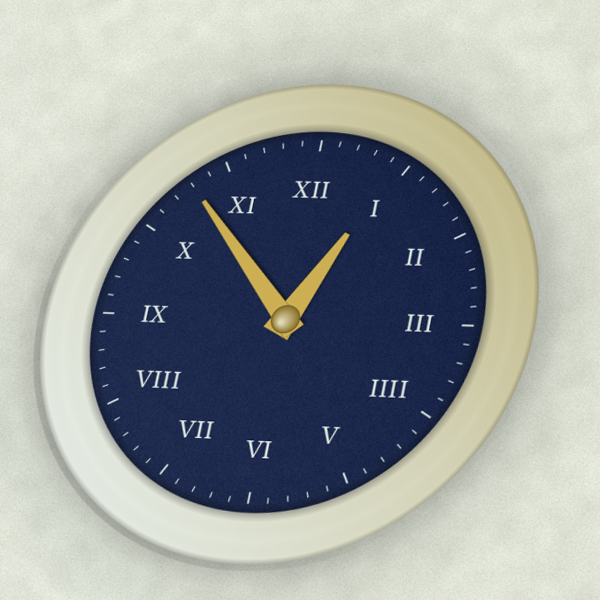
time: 12:53
